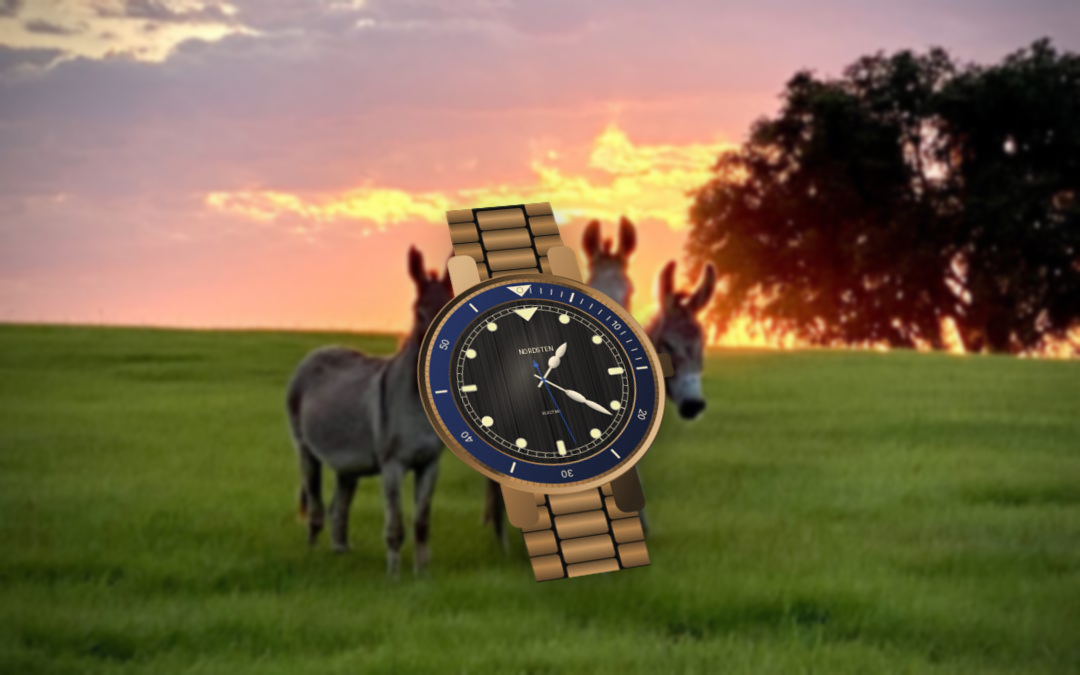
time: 1:21:28
